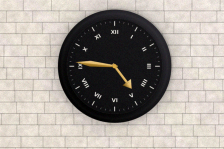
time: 4:46
